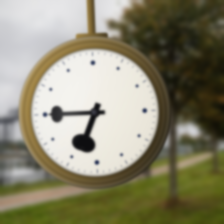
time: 6:45
